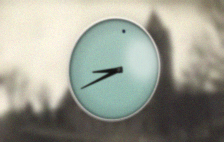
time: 8:40
